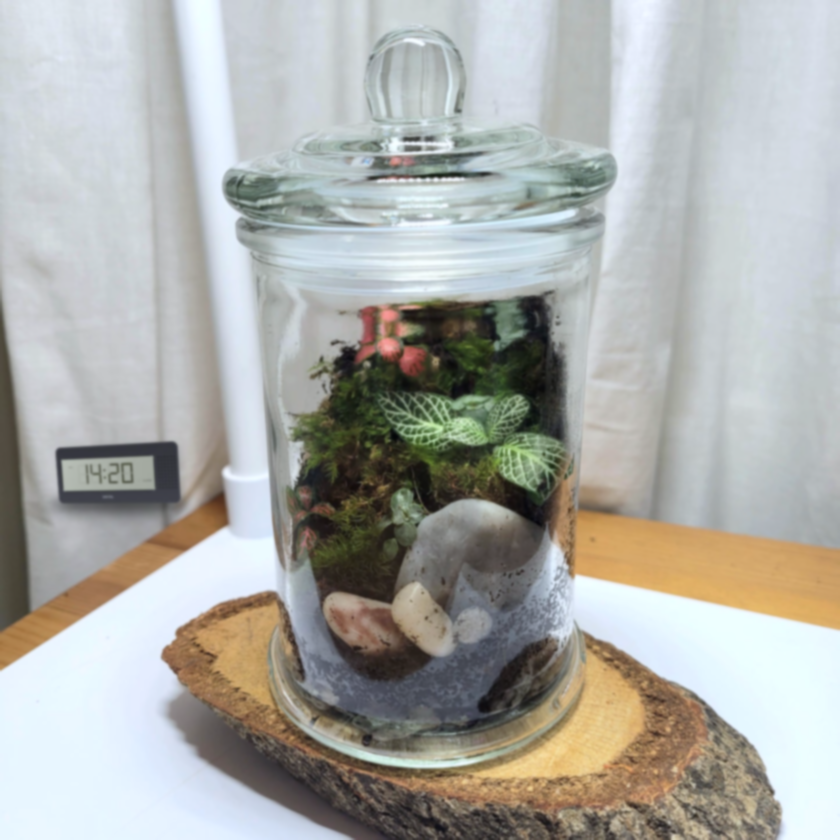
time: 14:20
